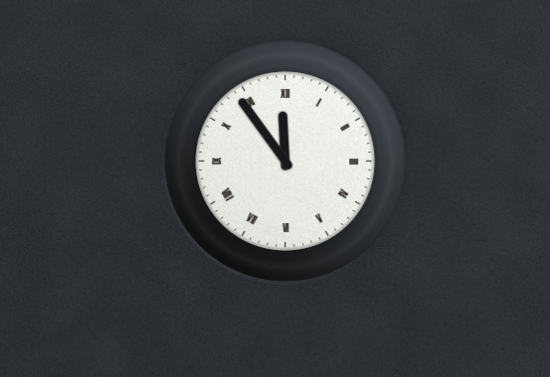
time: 11:54
